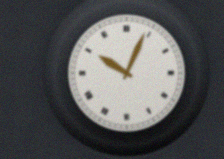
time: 10:04
